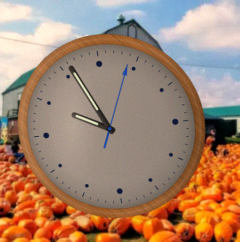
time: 9:56:04
